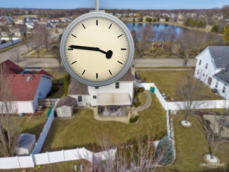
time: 3:46
